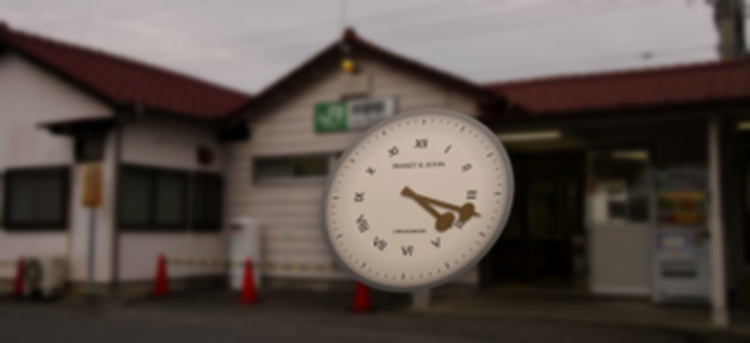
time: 4:18
